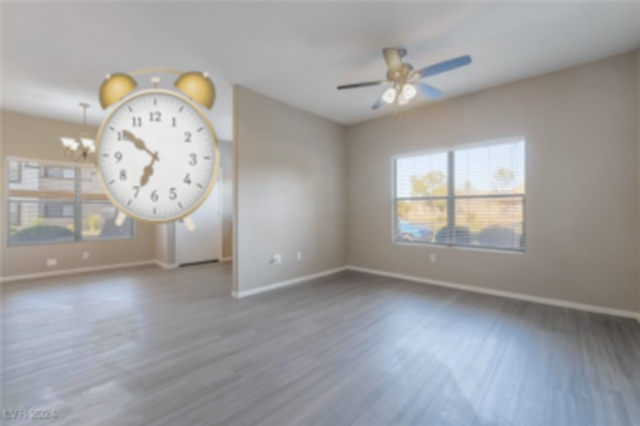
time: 6:51
